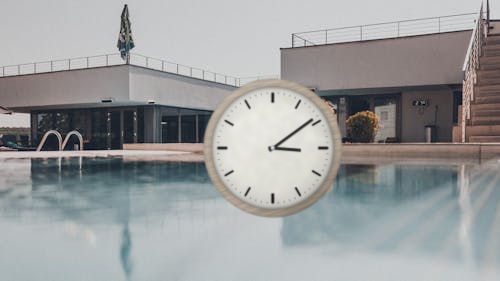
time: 3:09
